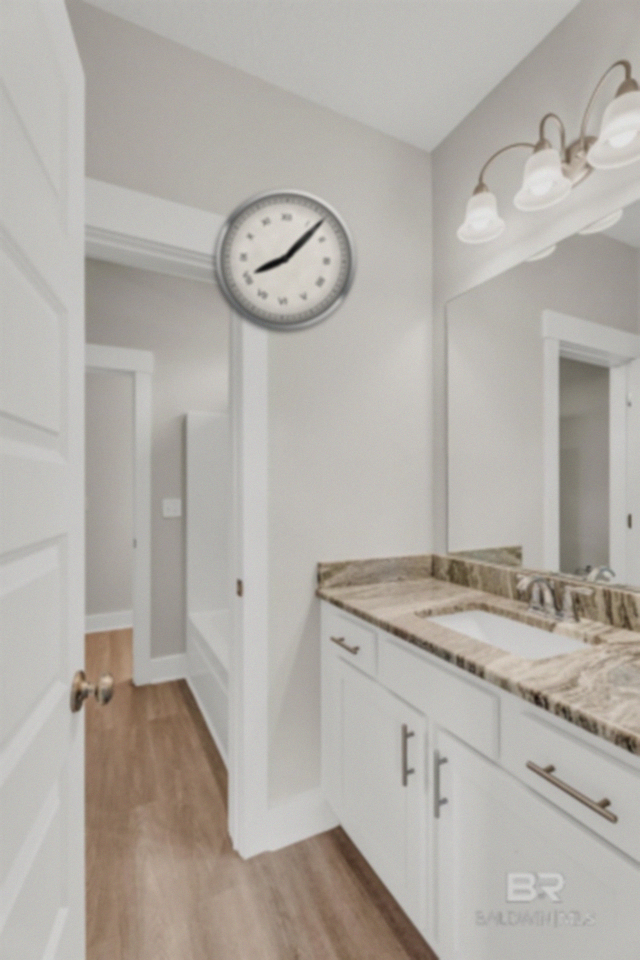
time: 8:07
